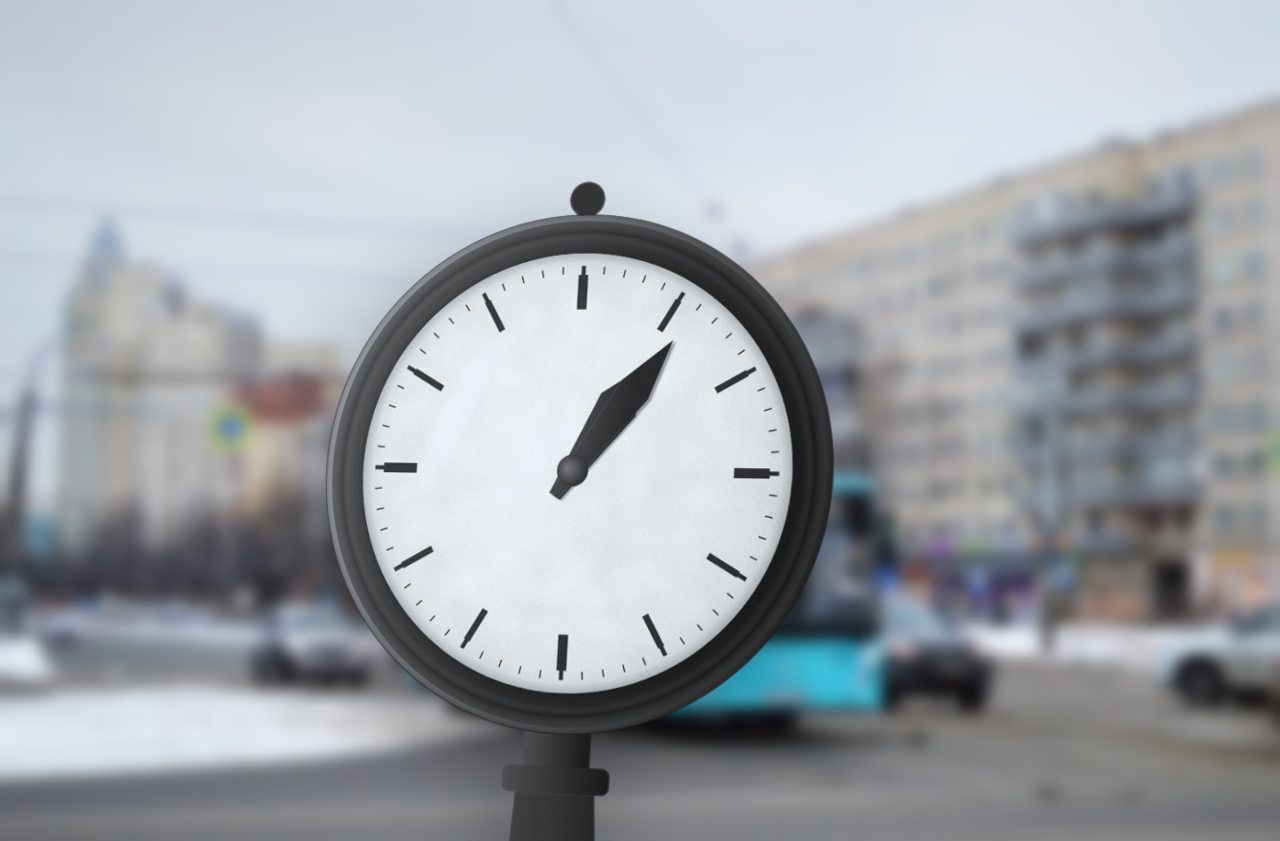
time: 1:06
